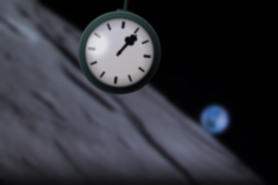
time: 1:06
